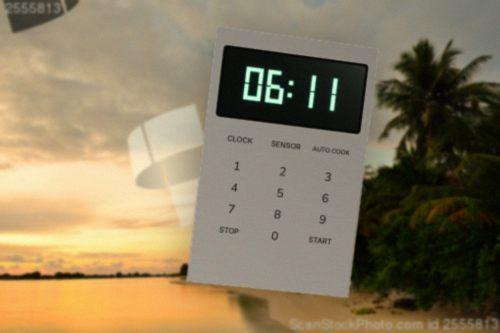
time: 6:11
